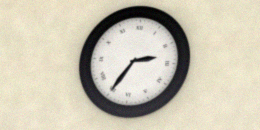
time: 2:35
